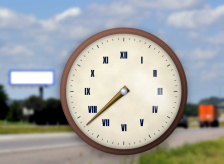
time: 7:38
